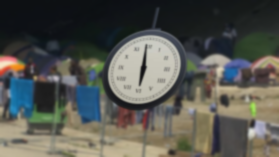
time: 5:59
